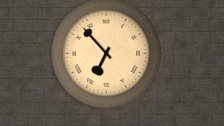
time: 6:53
